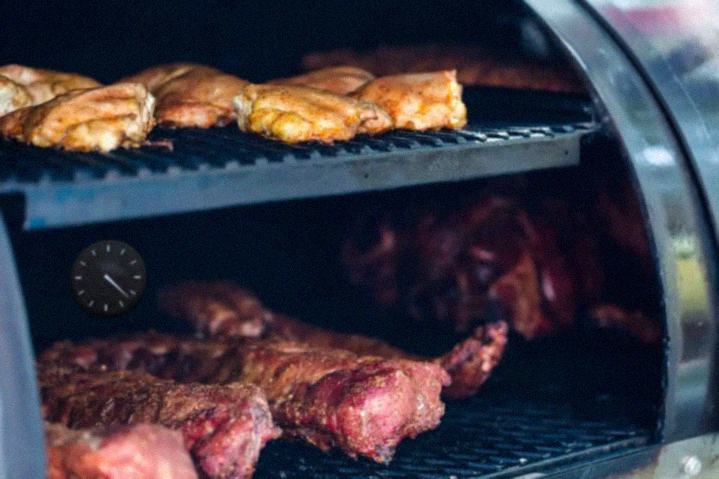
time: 4:22
